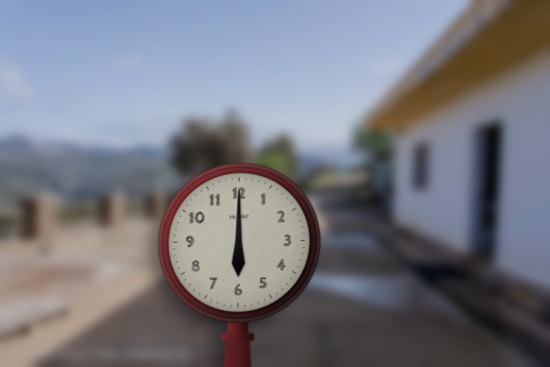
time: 6:00
